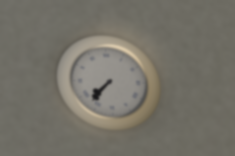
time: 7:37
